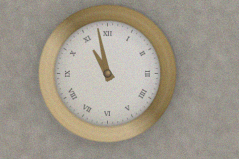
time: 10:58
